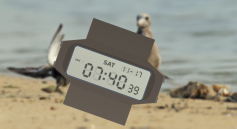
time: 7:40:39
